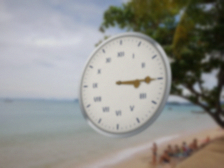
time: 3:15
